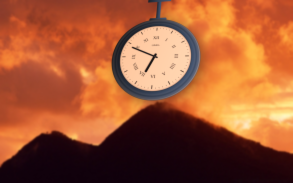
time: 6:49
